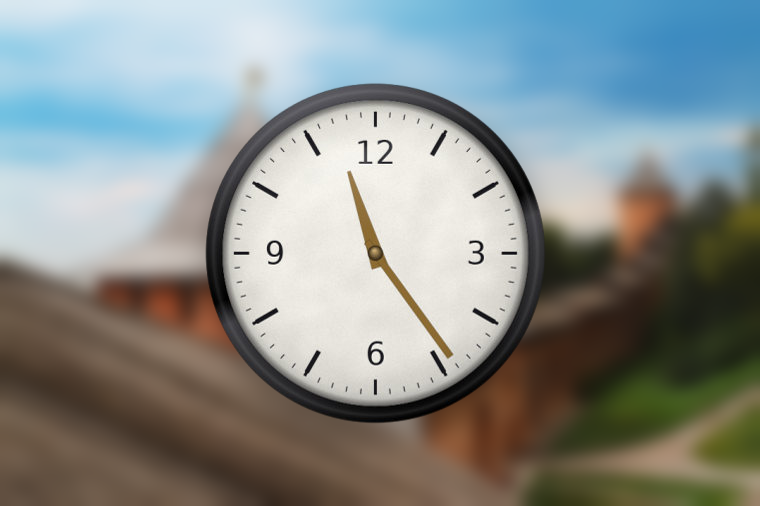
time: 11:24
